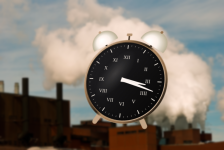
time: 3:18
